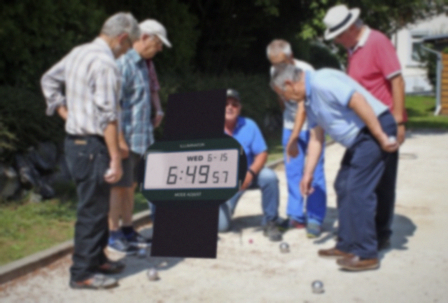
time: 6:49:57
